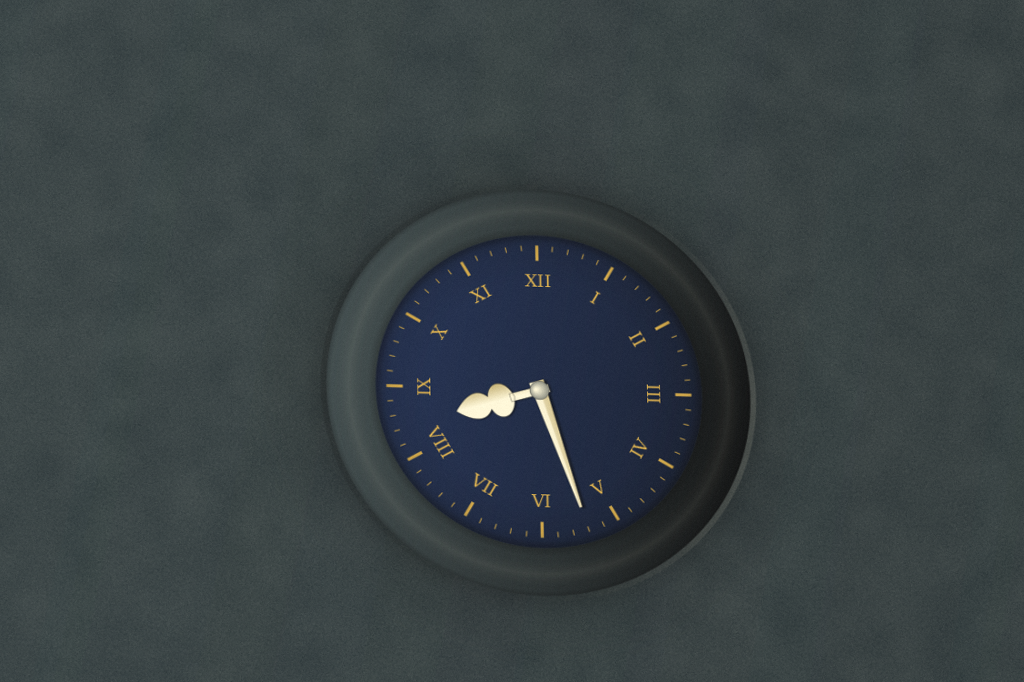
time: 8:27
